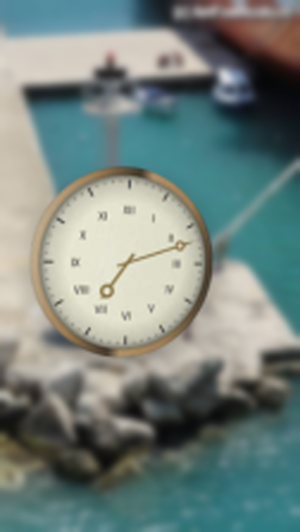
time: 7:12
